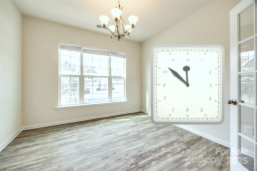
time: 11:52
